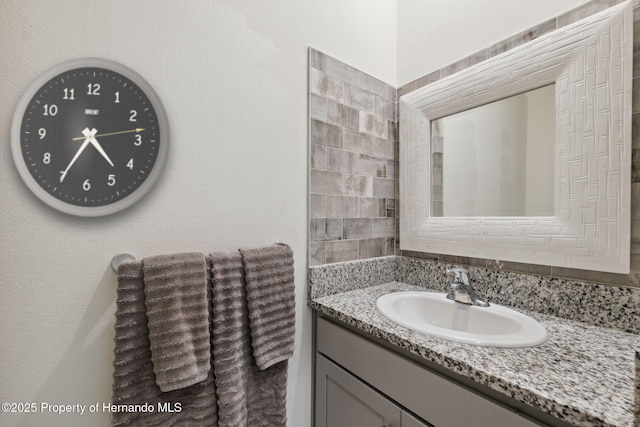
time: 4:35:13
